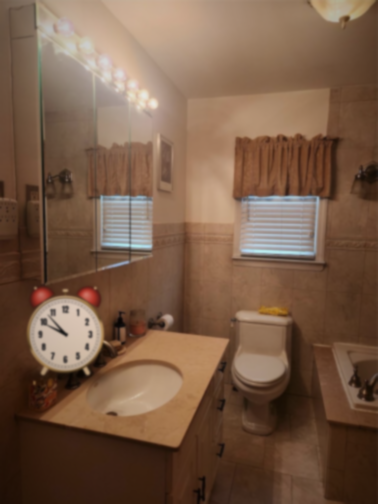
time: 9:53
